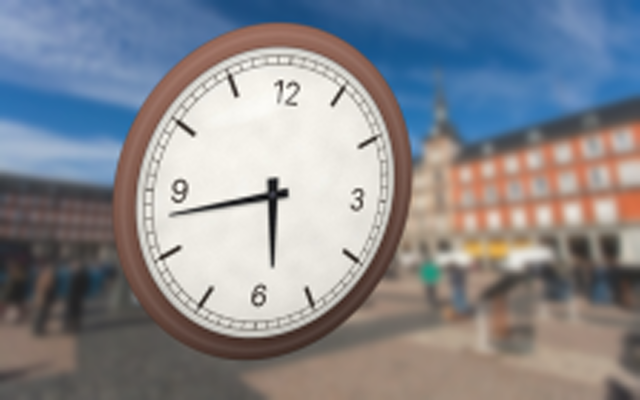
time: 5:43
